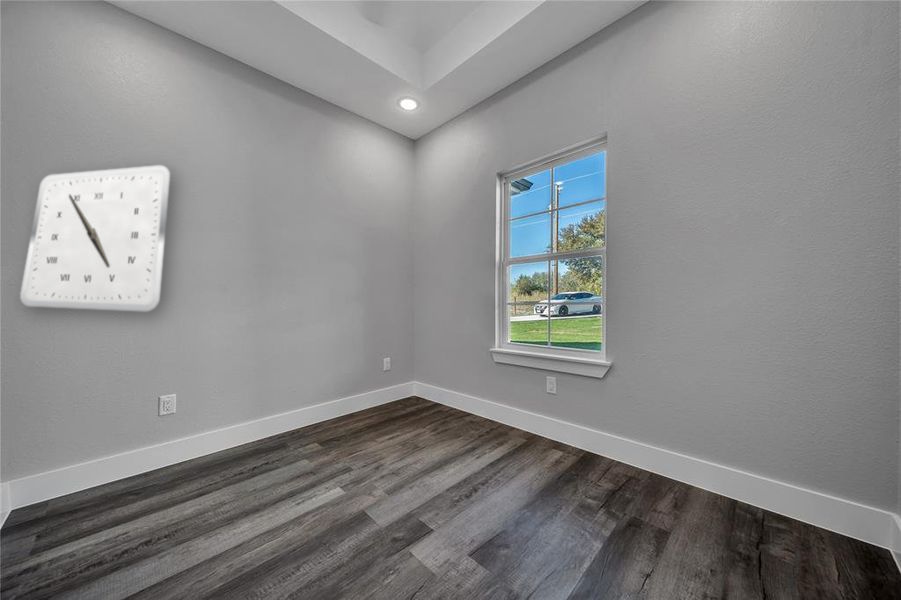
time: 4:54
